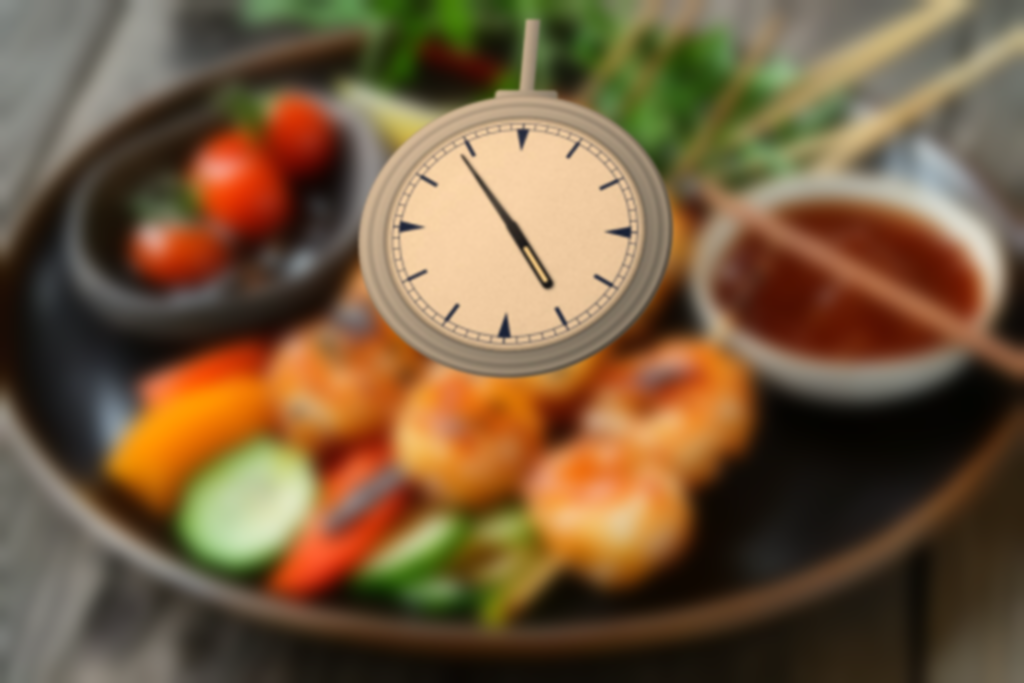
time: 4:54
